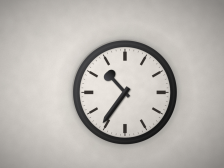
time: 10:36
